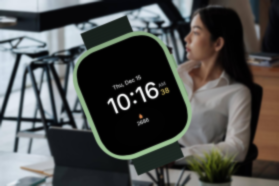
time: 10:16
